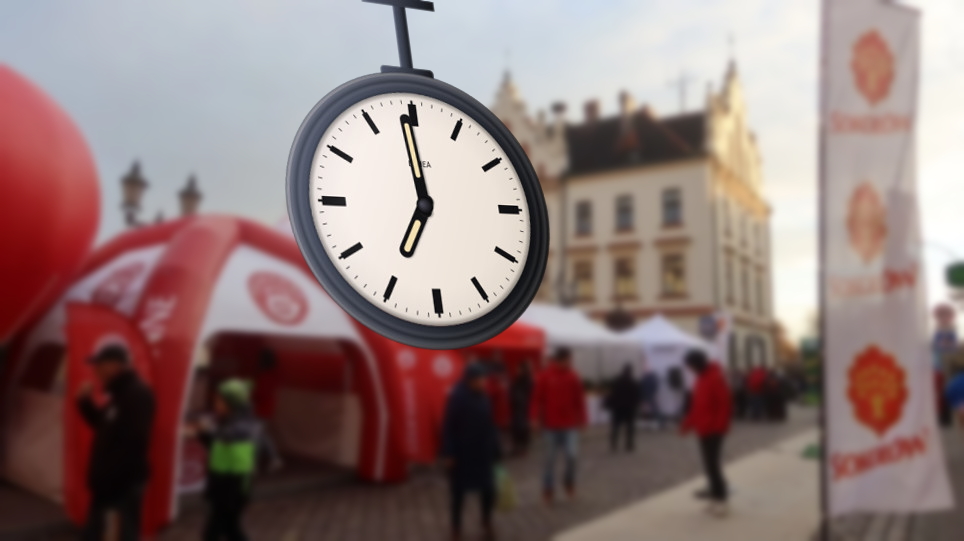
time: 6:59
